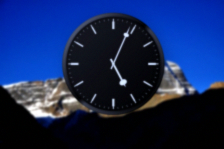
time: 5:04
